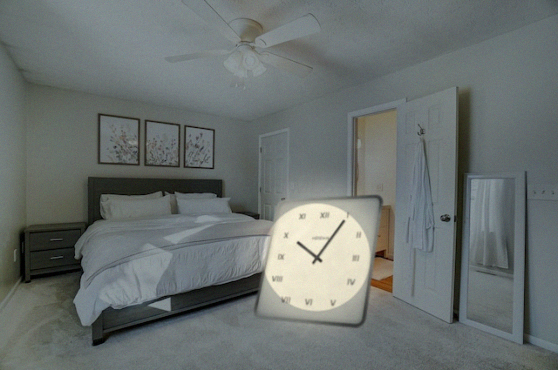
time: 10:05
